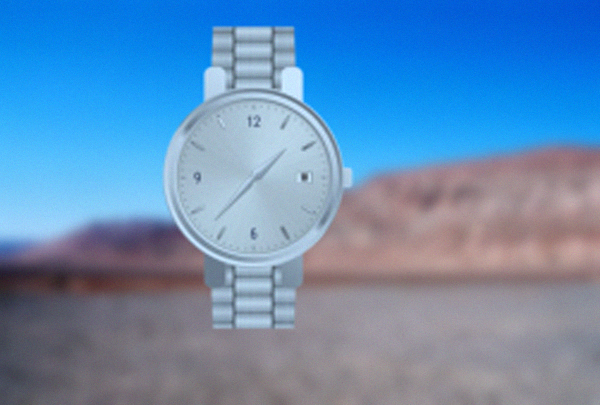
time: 1:37
